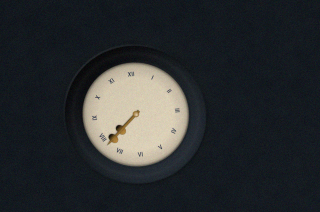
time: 7:38
